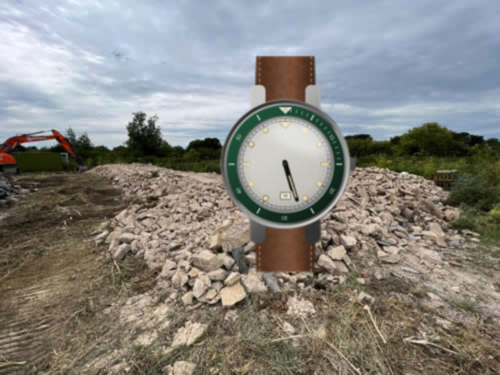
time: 5:27
